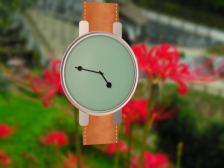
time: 4:47
